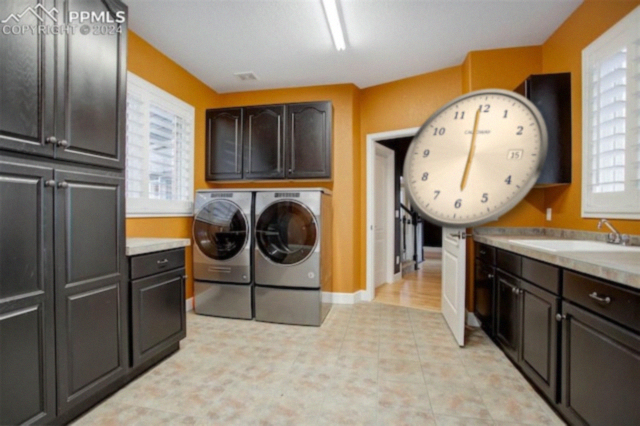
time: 5:59
